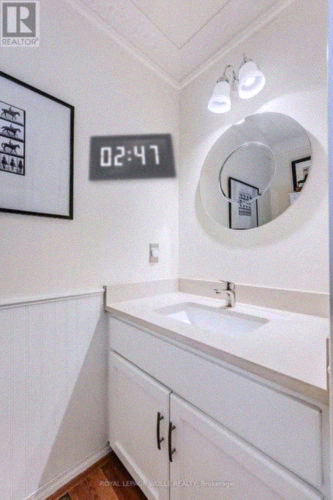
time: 2:47
